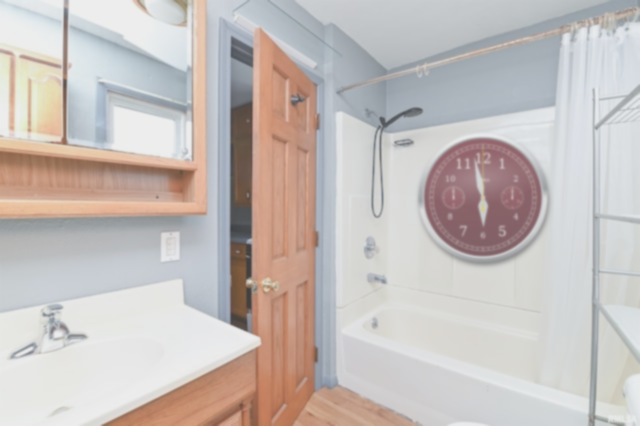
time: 5:58
